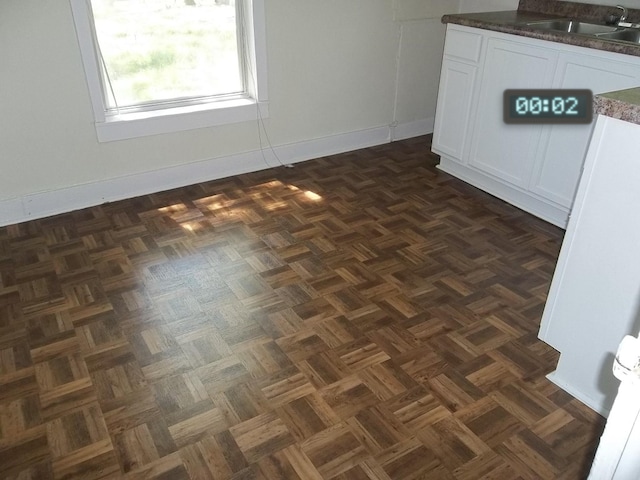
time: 0:02
